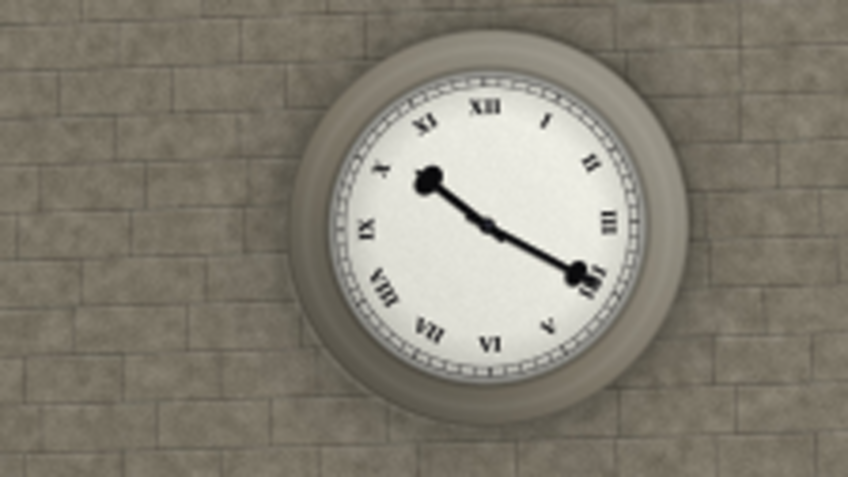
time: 10:20
